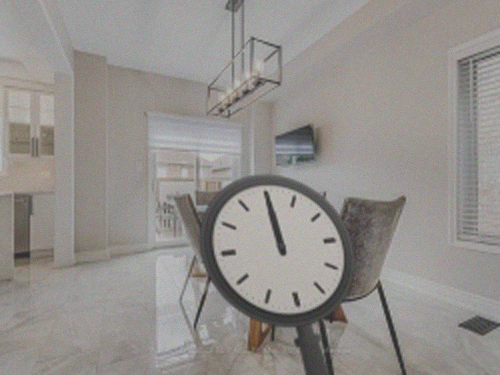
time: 12:00
